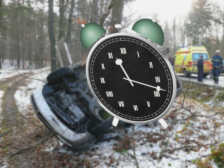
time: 11:18
